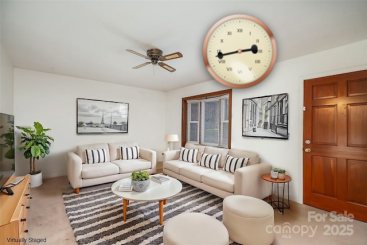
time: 2:43
